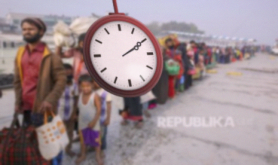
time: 2:10
